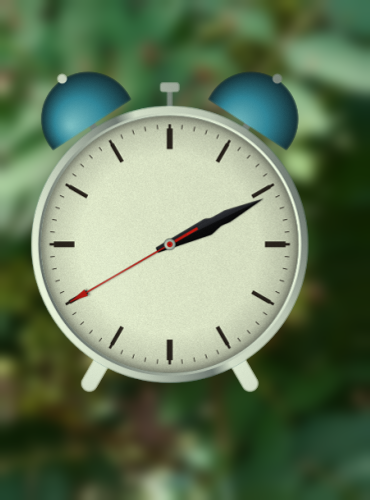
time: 2:10:40
